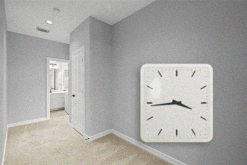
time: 3:44
